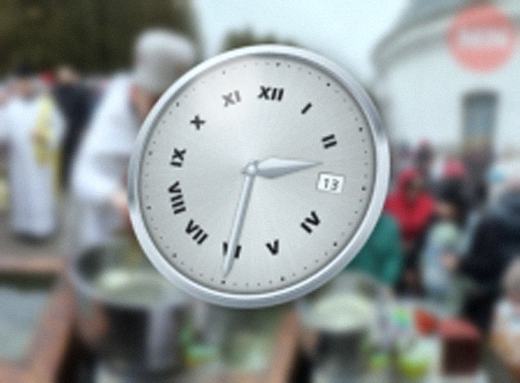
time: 2:30
